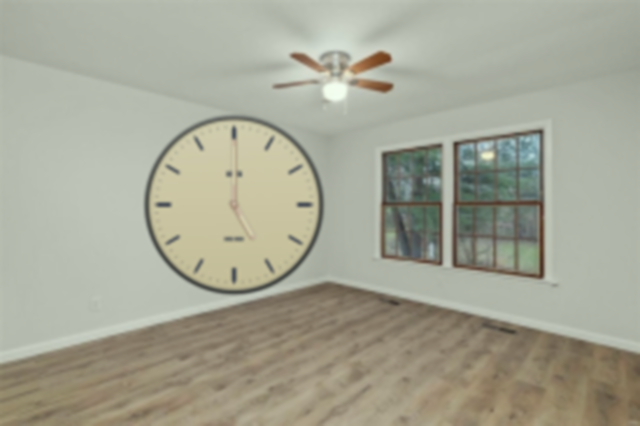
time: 5:00
